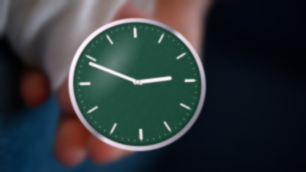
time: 2:49
